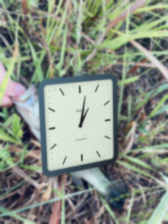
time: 1:02
